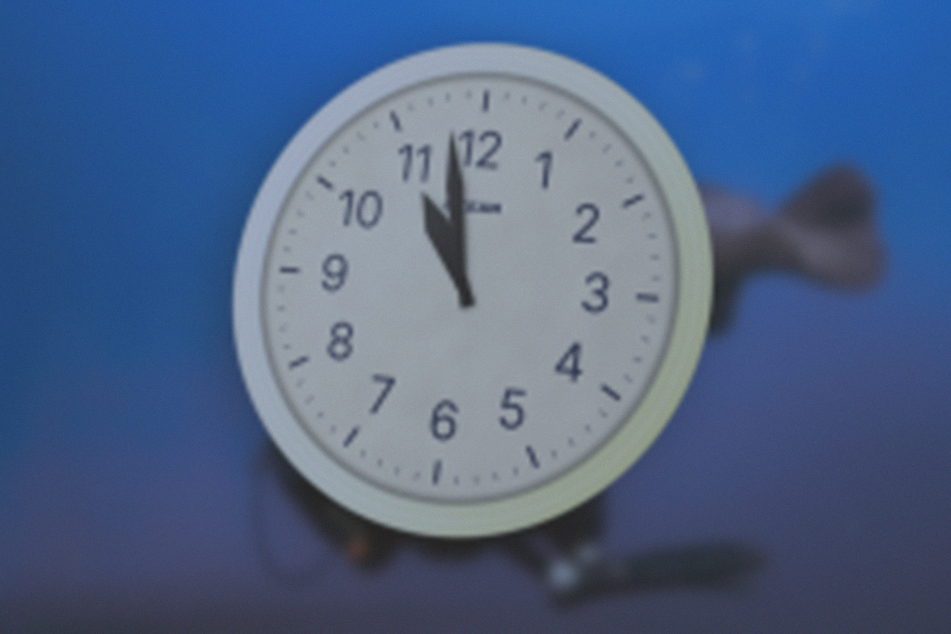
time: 10:58
